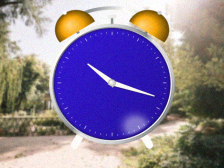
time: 10:18
